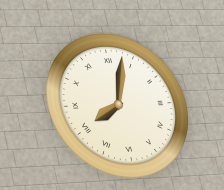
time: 8:03
